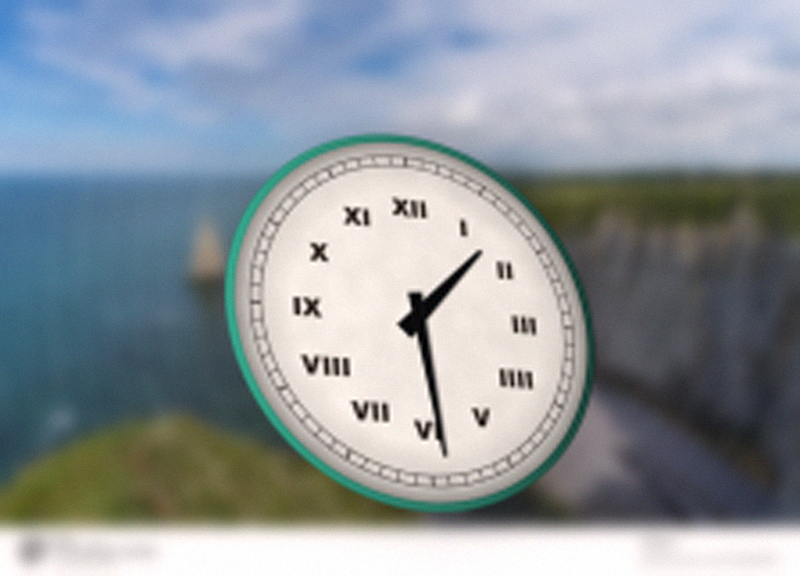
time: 1:29
